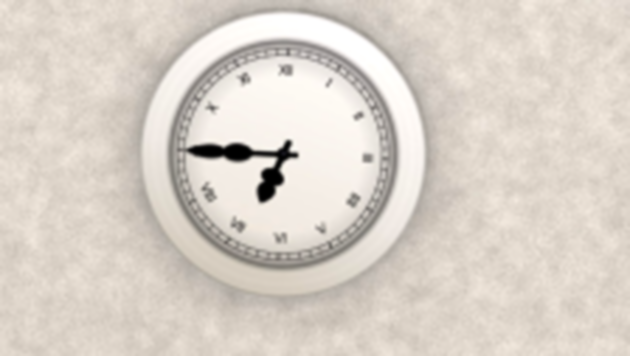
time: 6:45
